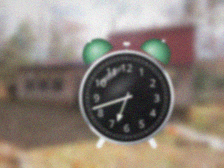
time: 6:42
